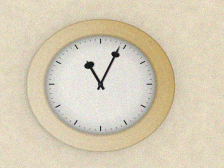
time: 11:04
